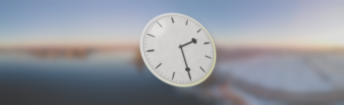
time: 2:30
